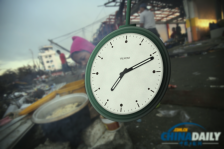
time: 7:11
